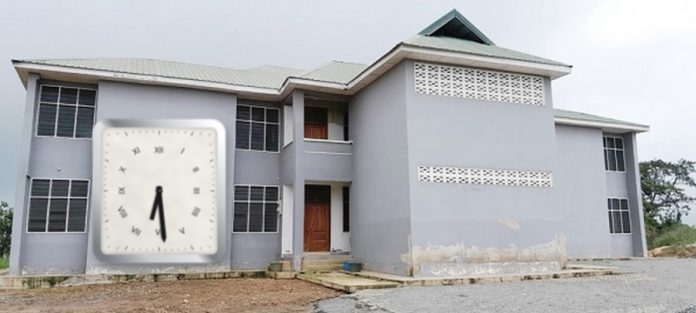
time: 6:29
